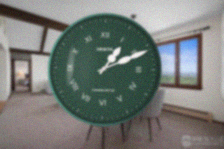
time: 1:11
